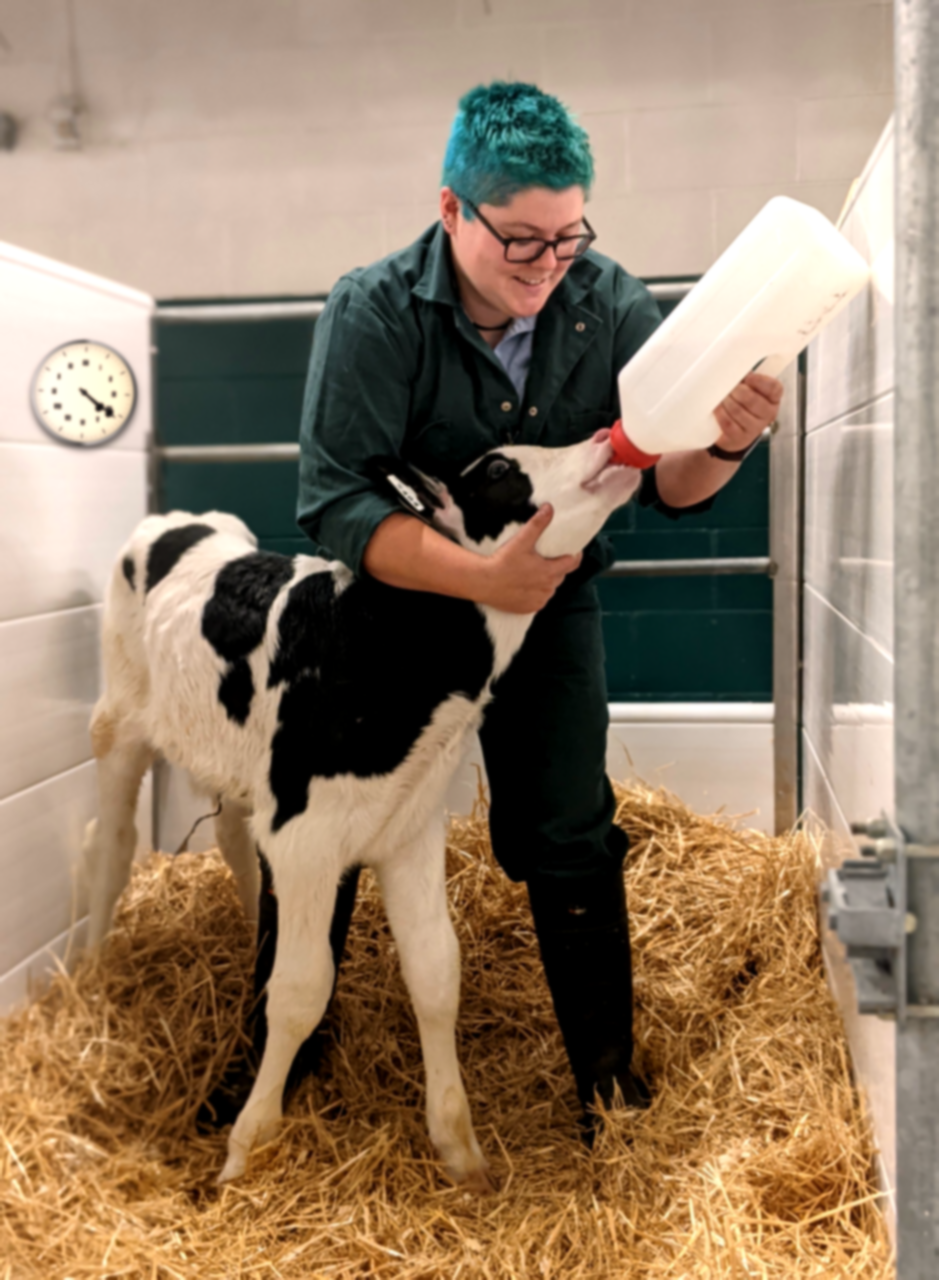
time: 4:21
